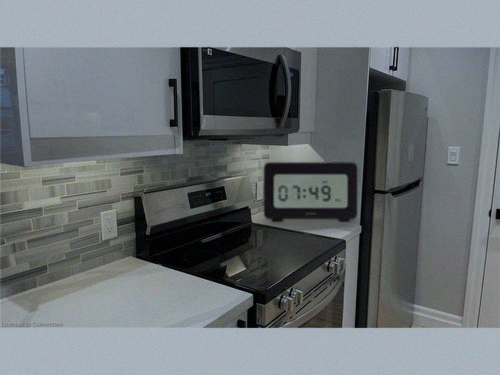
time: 7:49
